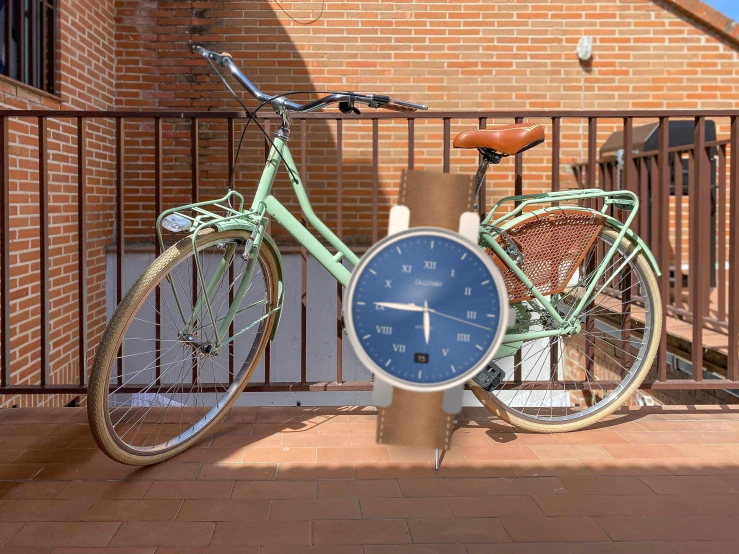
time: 5:45:17
